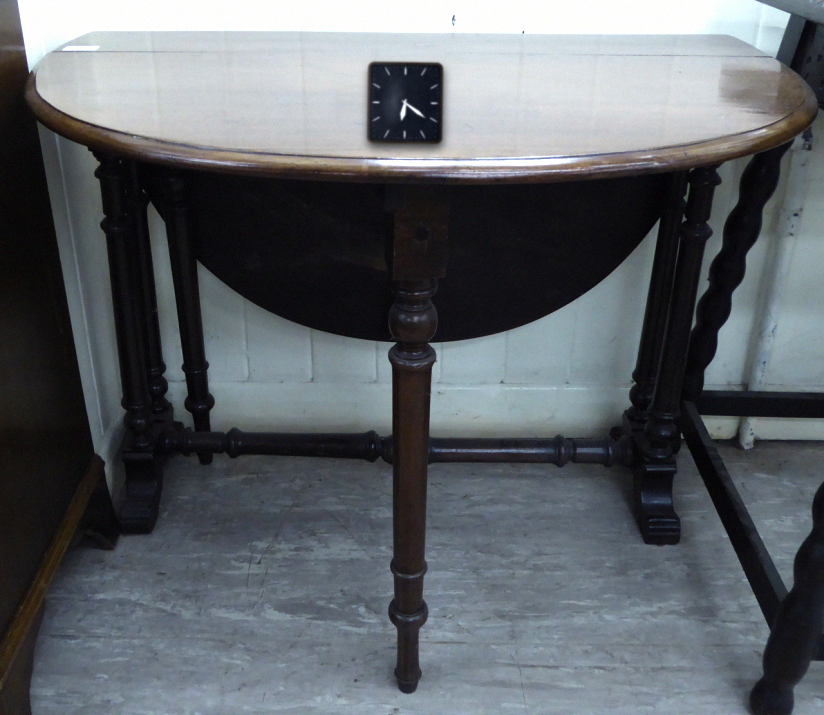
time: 6:21
